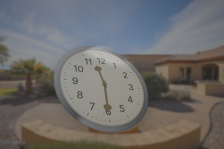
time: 11:30
